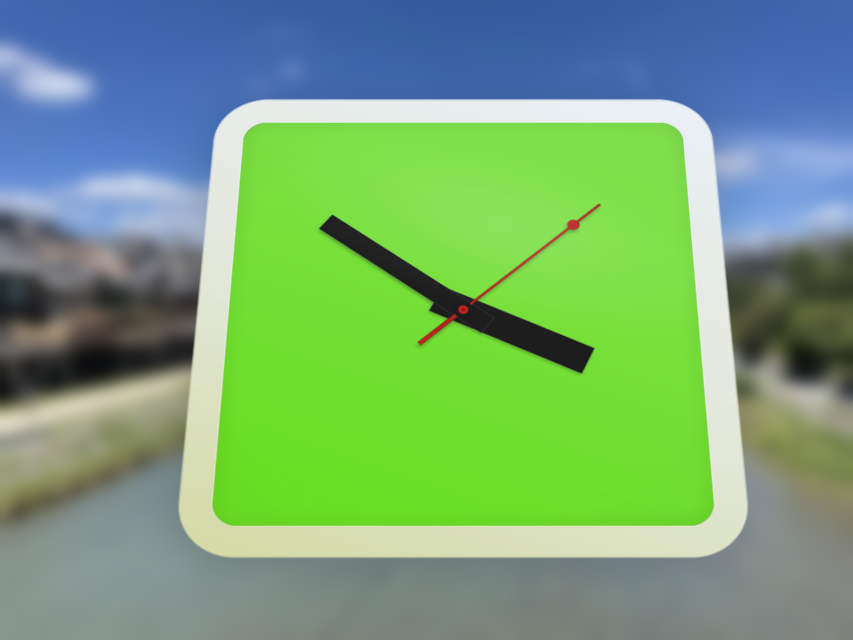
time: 3:51:08
